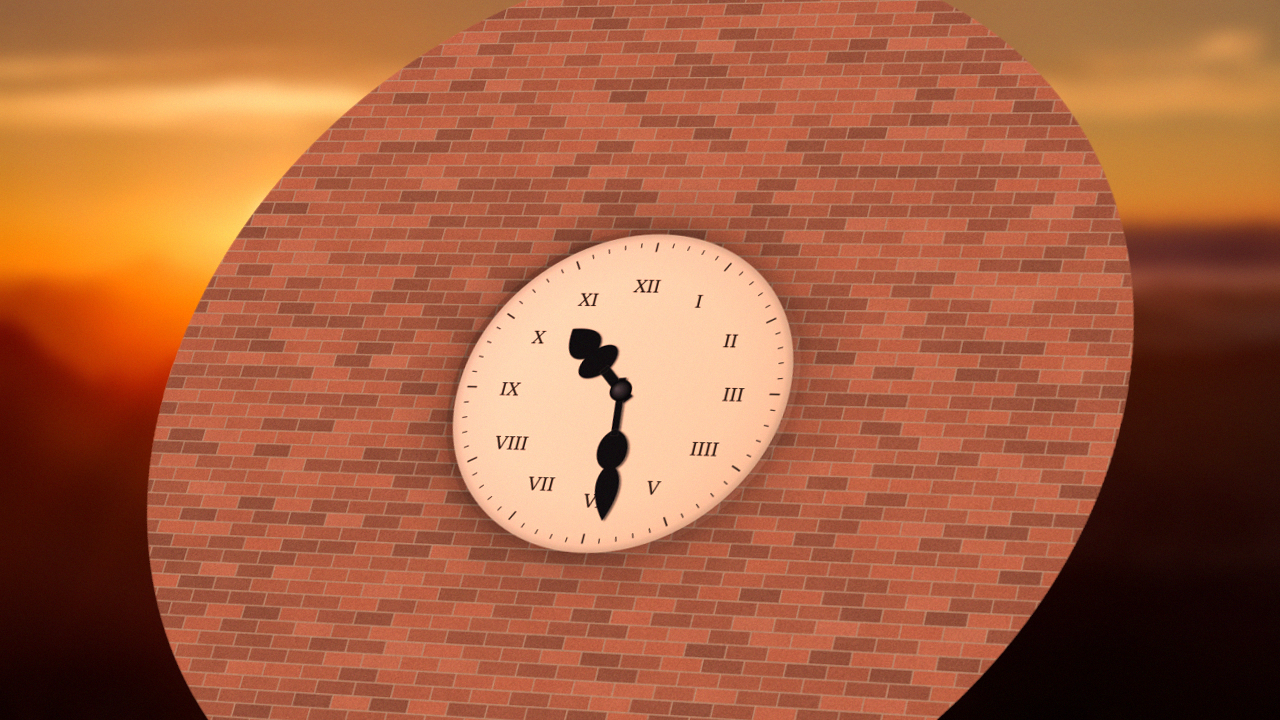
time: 10:29
